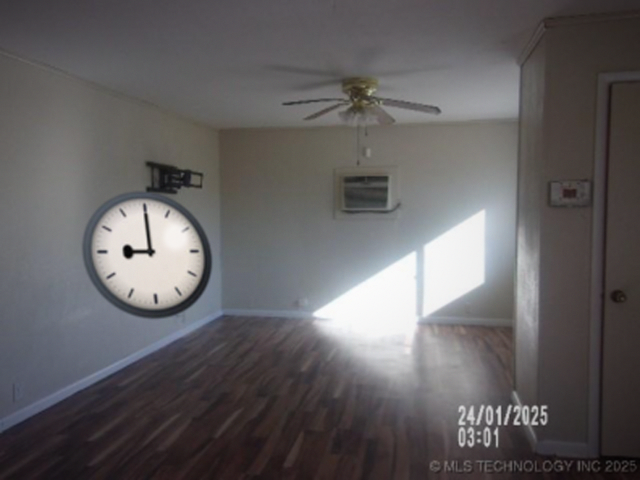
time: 9:00
